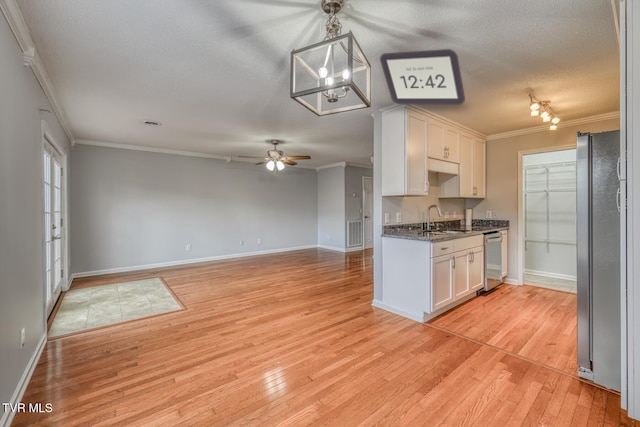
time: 12:42
